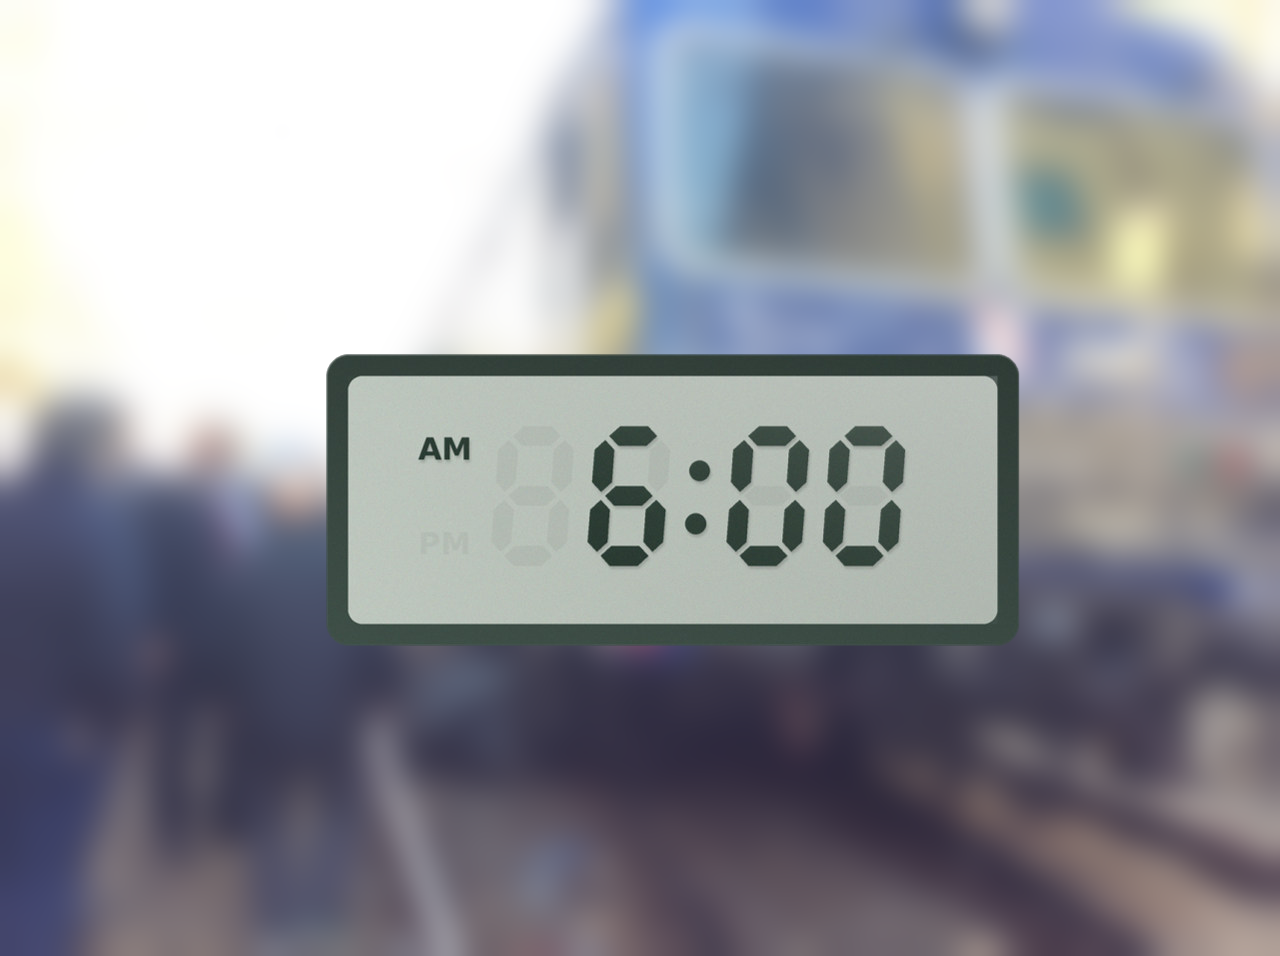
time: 6:00
